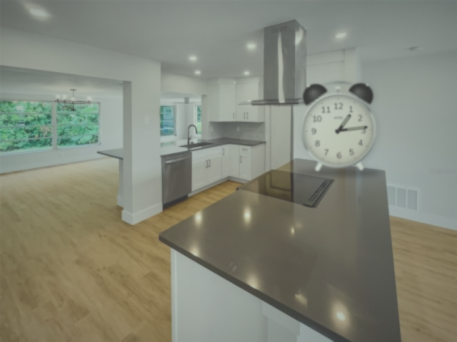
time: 1:14
